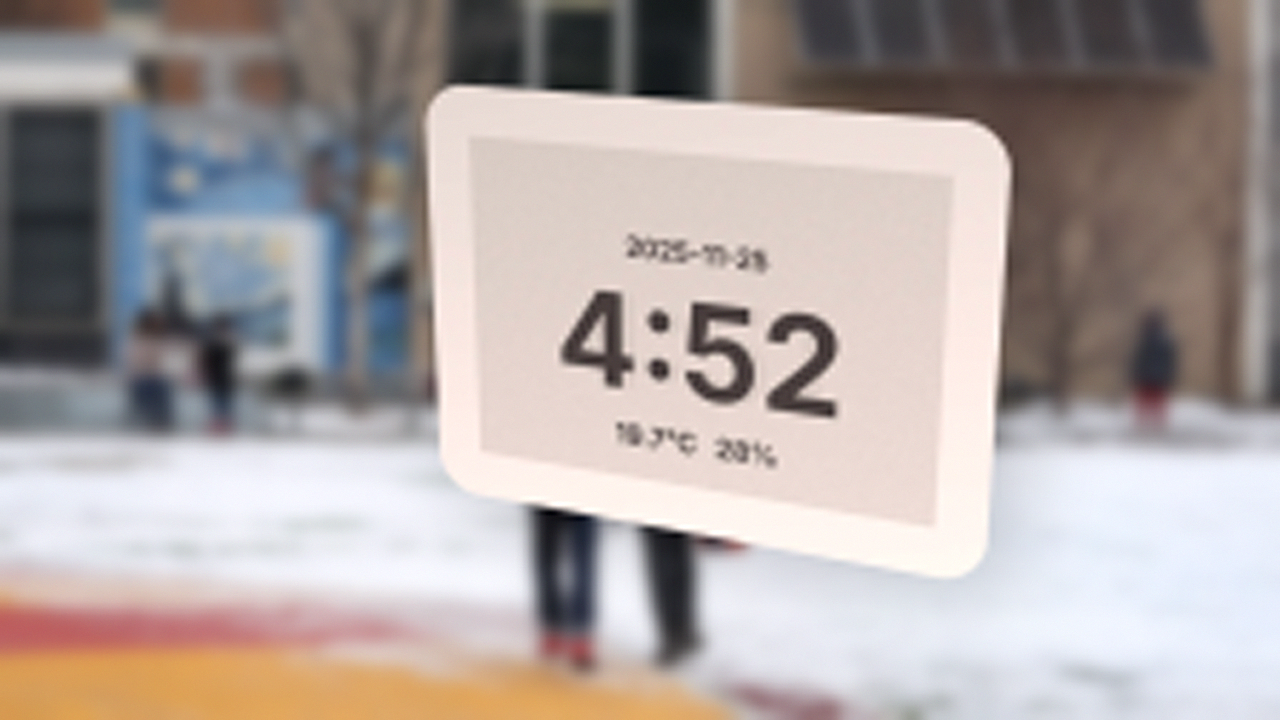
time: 4:52
